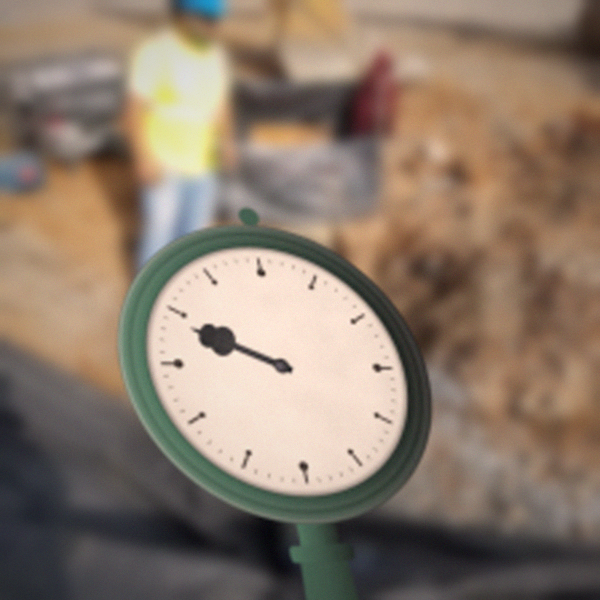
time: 9:49
